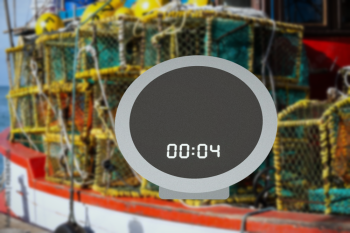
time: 0:04
